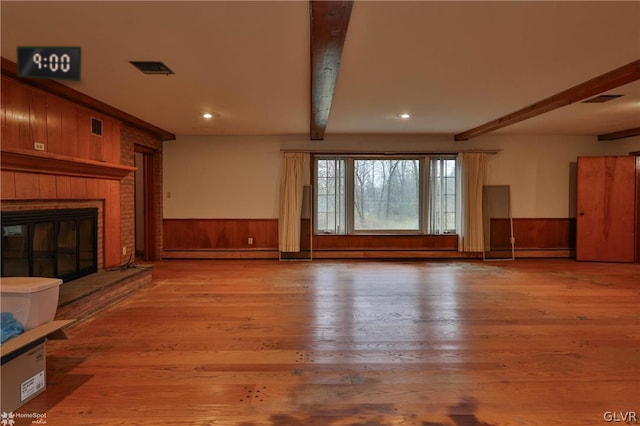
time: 9:00
